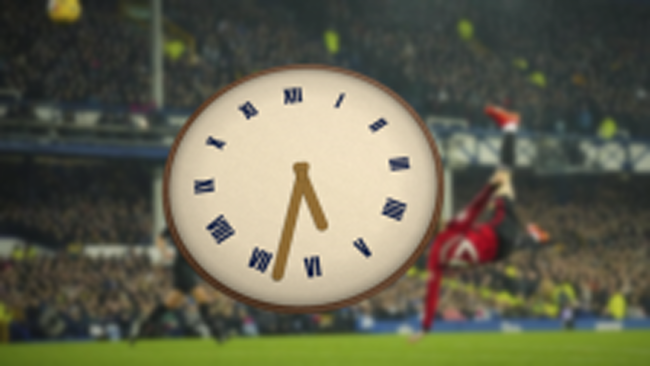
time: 5:33
